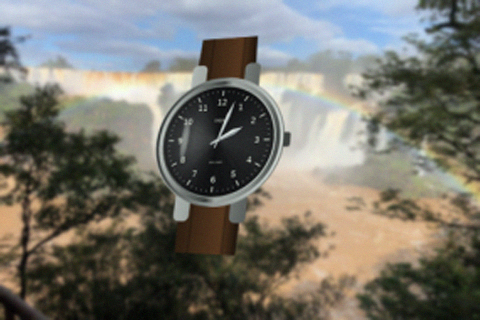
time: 2:03
